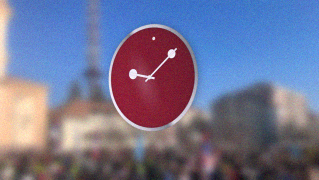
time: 9:07
